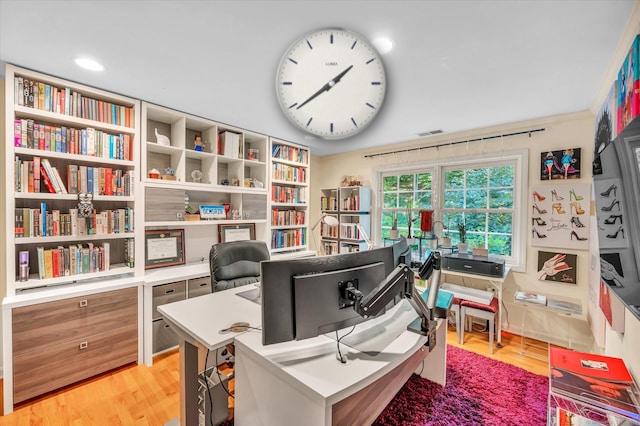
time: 1:39
